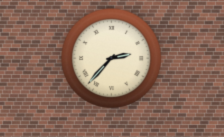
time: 2:37
